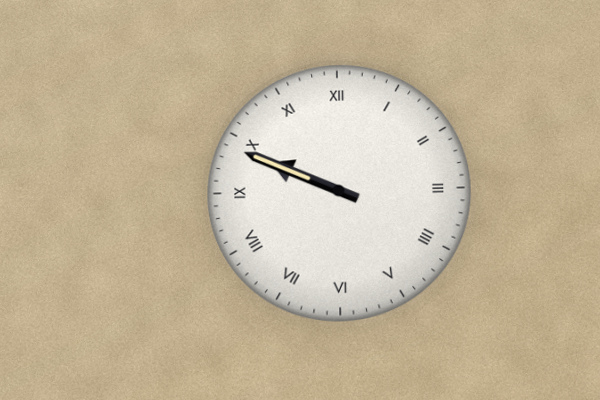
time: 9:49
